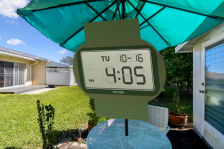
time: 4:05
